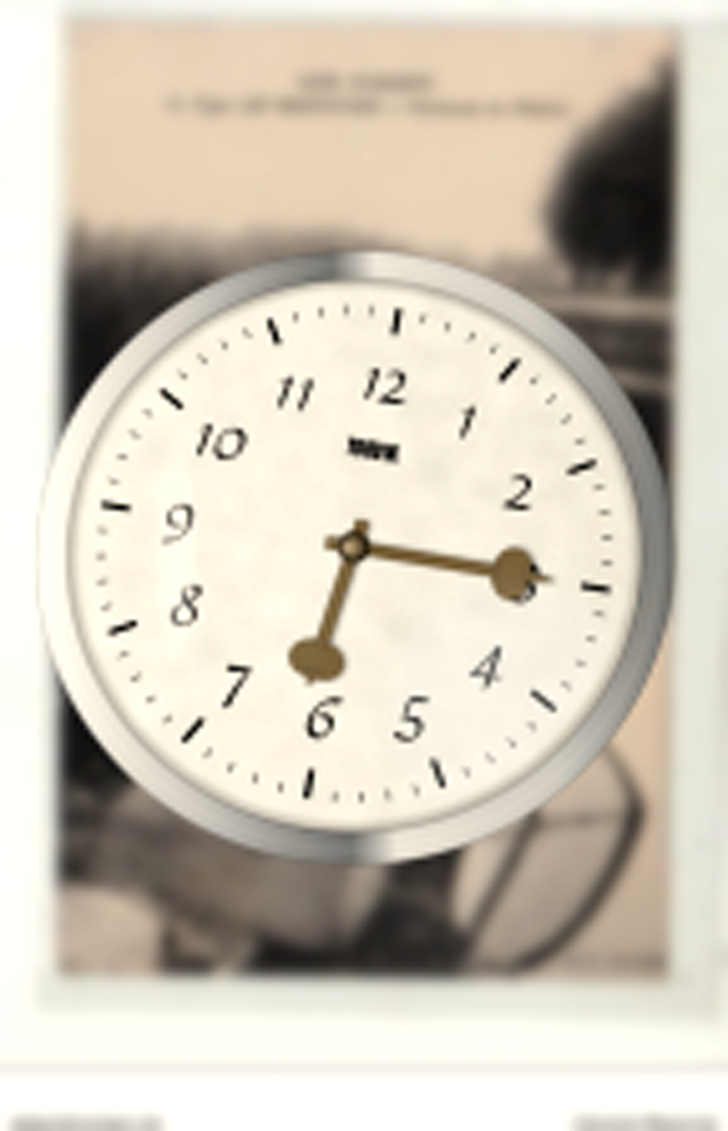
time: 6:15
